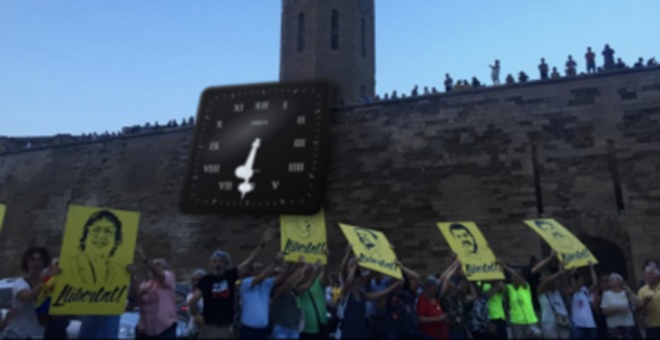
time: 6:31
